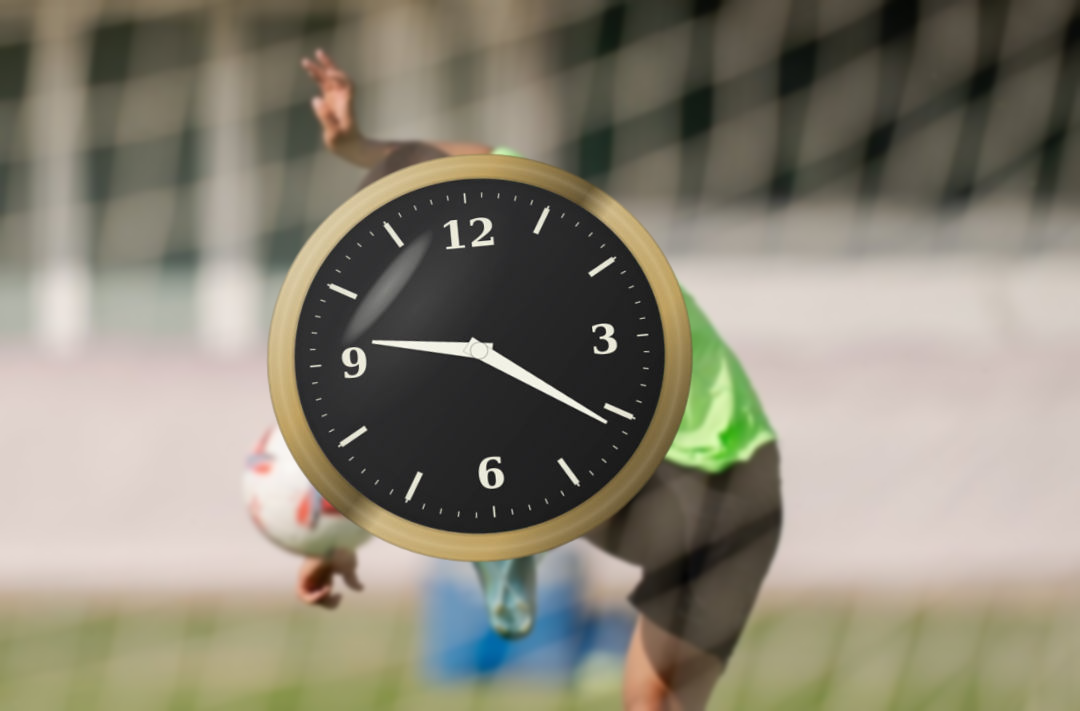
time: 9:21
